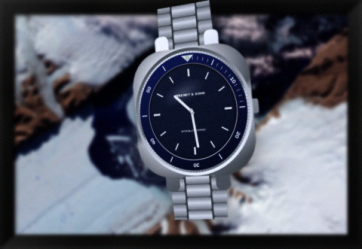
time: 10:29
